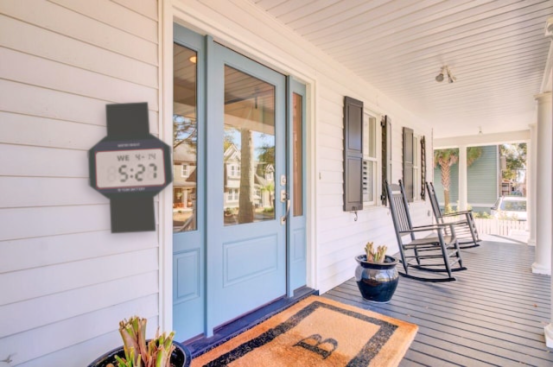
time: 5:27
